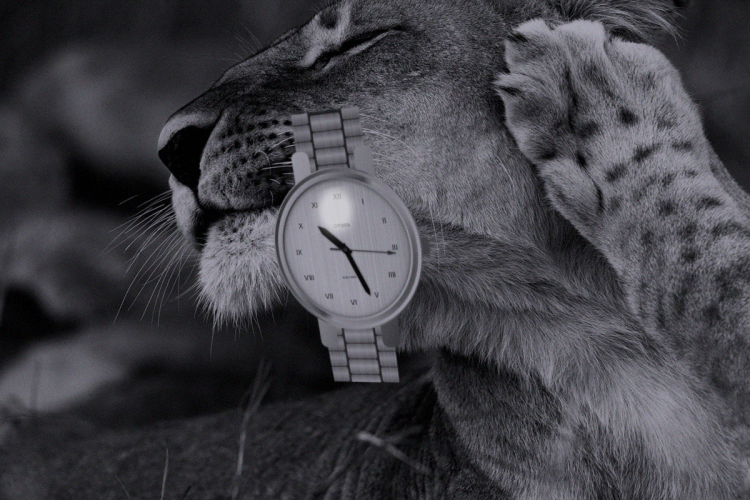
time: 10:26:16
